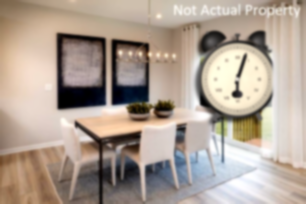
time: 6:03
